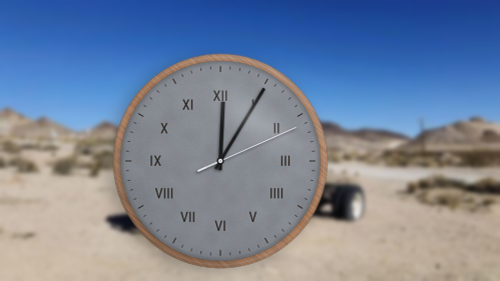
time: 12:05:11
